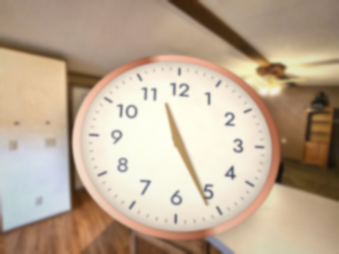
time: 11:26
